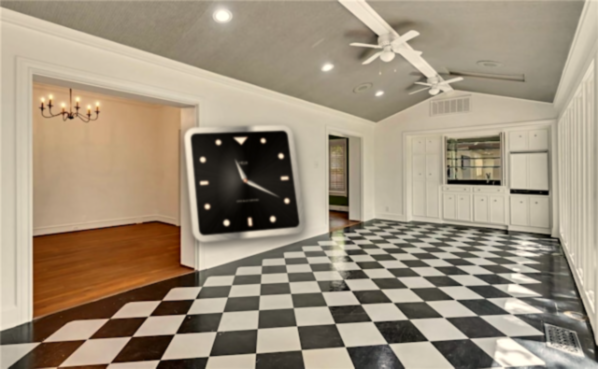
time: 11:20
